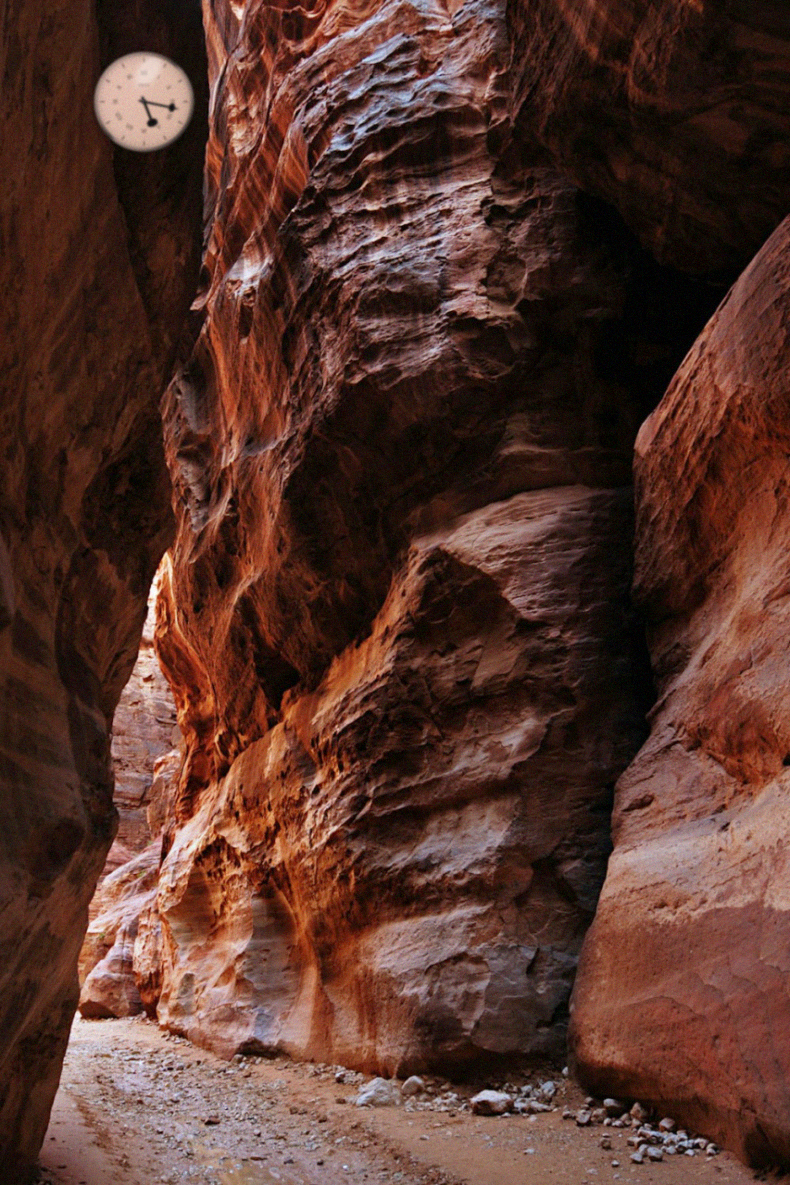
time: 5:17
